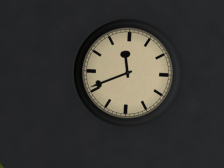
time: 11:41
